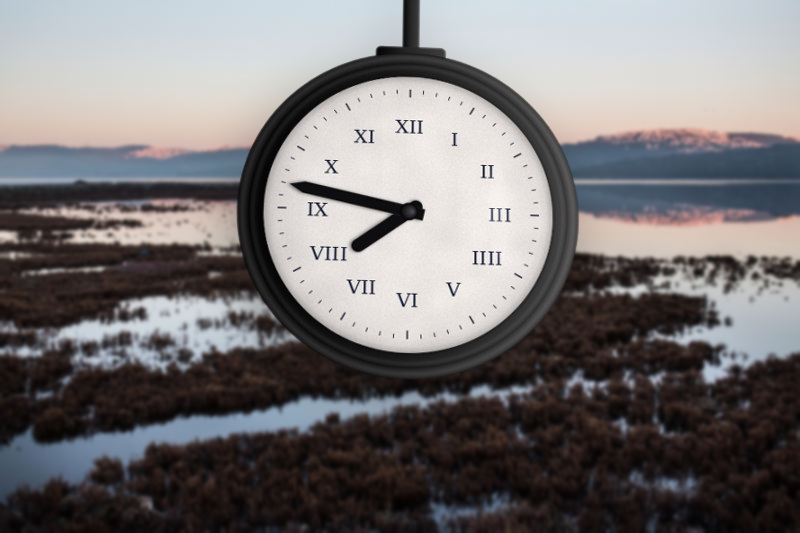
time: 7:47
